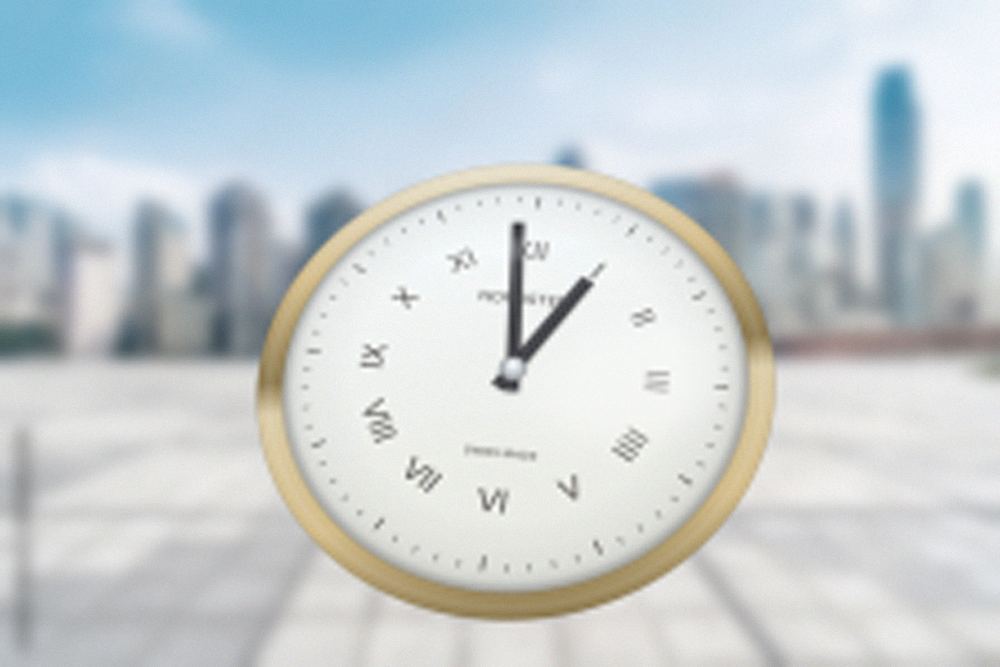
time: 12:59
